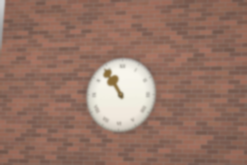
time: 10:54
